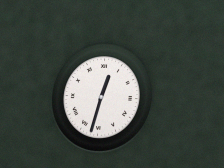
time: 12:32
